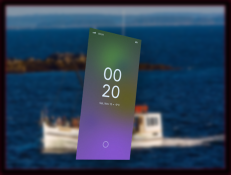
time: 0:20
